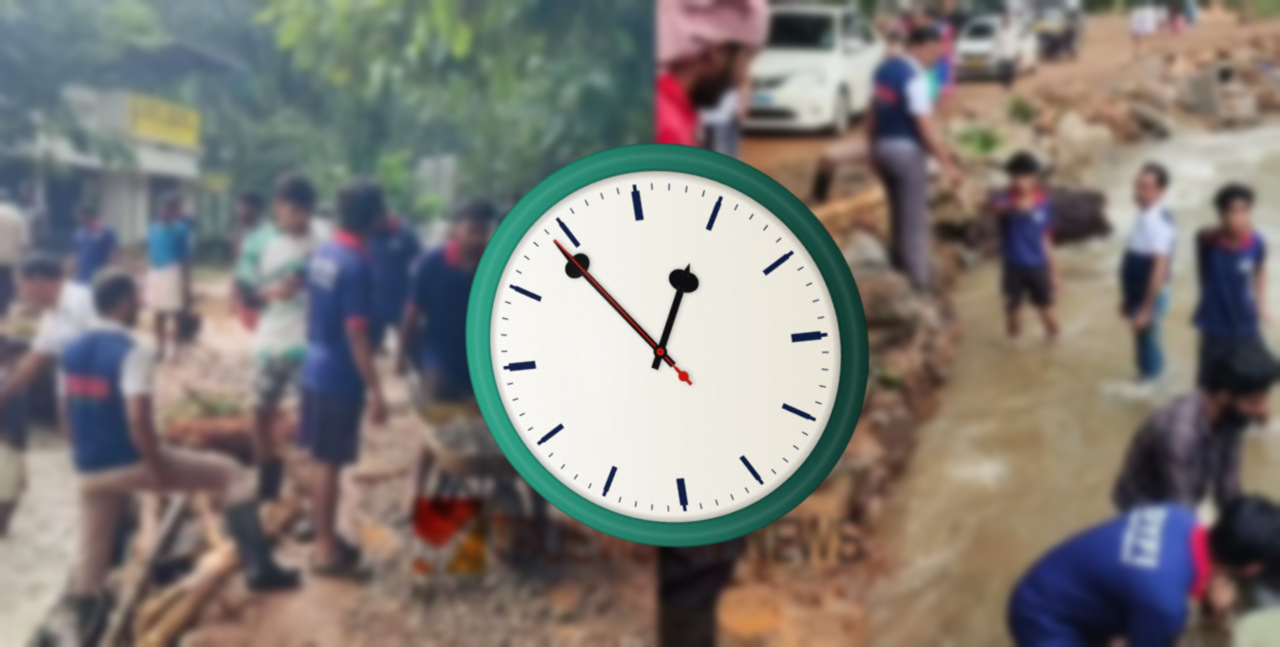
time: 12:53:54
